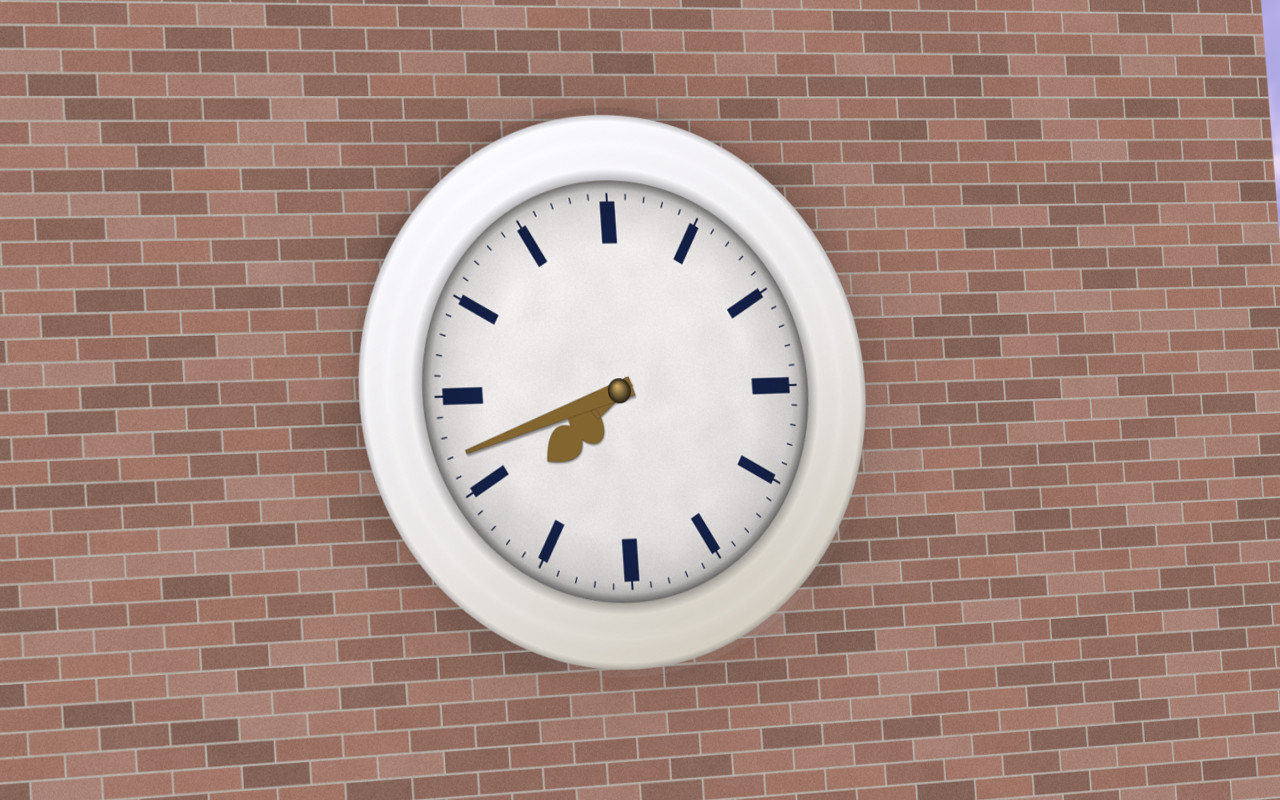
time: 7:42
